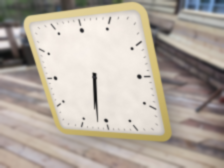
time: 6:32
